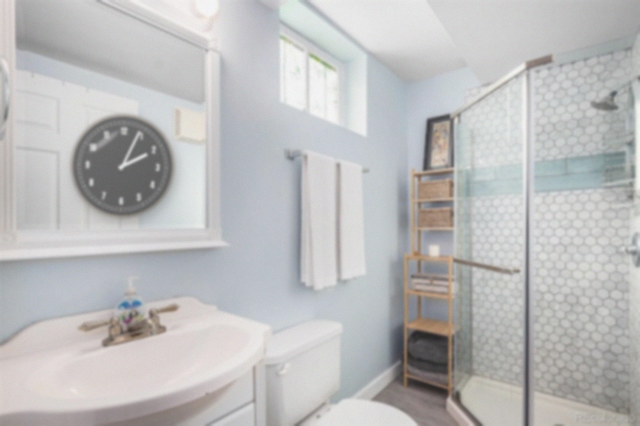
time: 2:04
